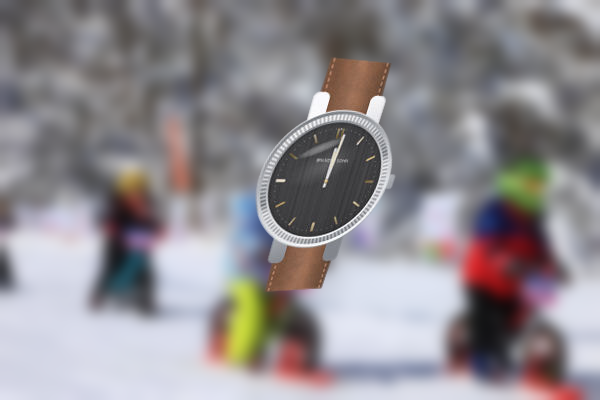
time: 12:01
